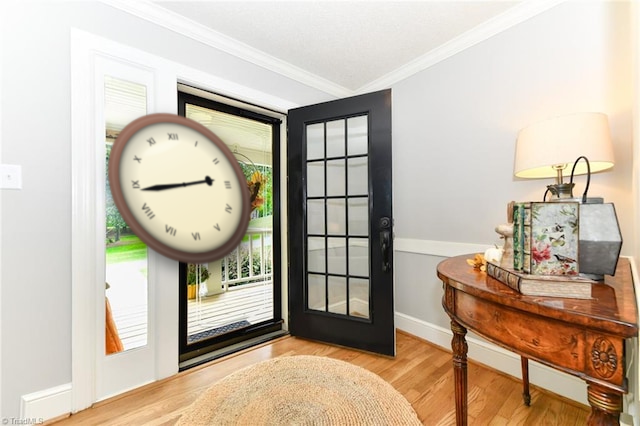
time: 2:44
